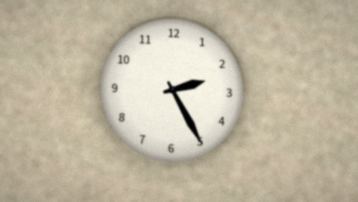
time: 2:25
